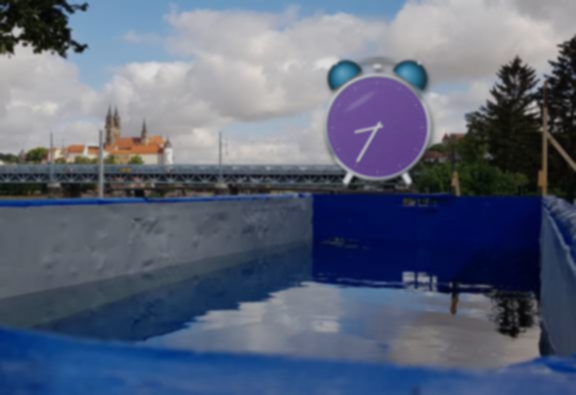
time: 8:35
